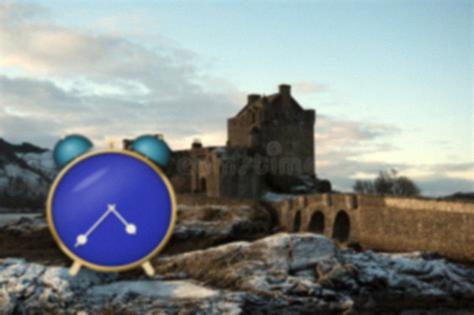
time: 4:37
